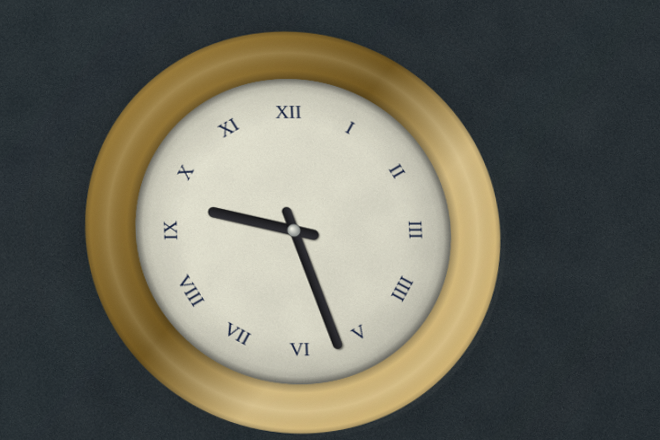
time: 9:27
